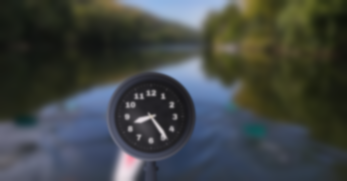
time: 8:24
